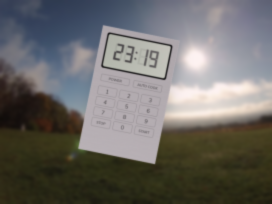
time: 23:19
